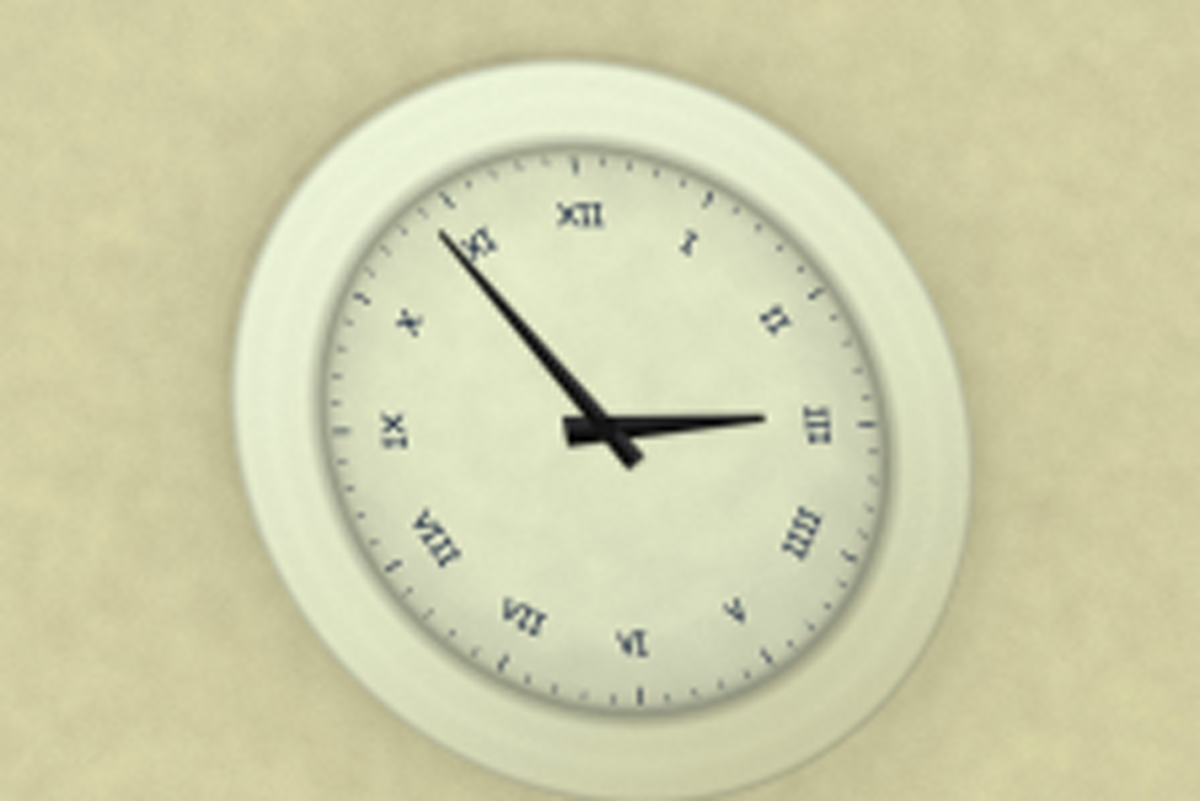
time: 2:54
